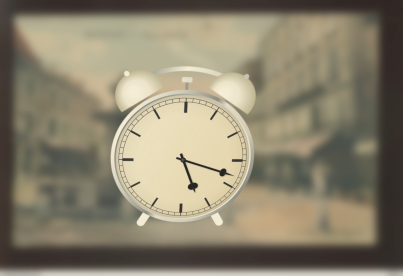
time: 5:18
